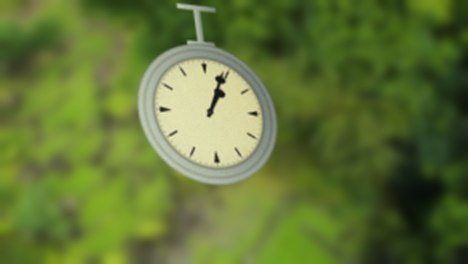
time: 1:04
